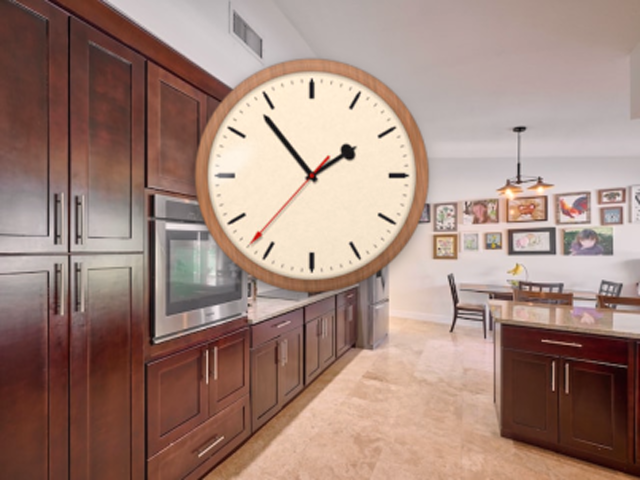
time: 1:53:37
